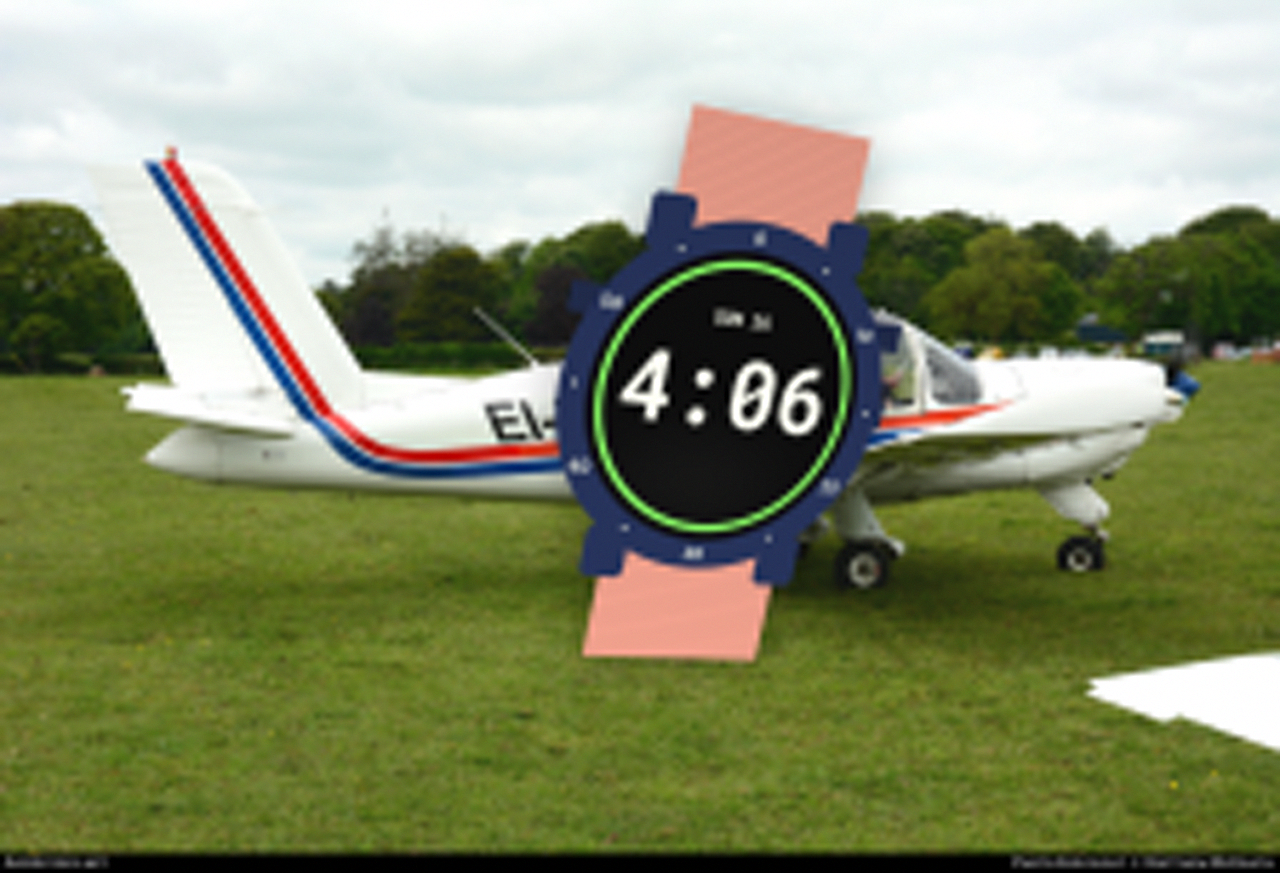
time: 4:06
